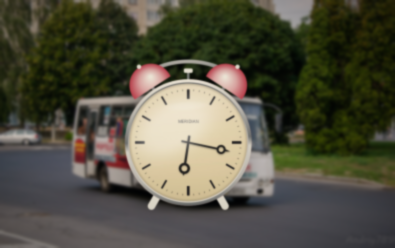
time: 6:17
